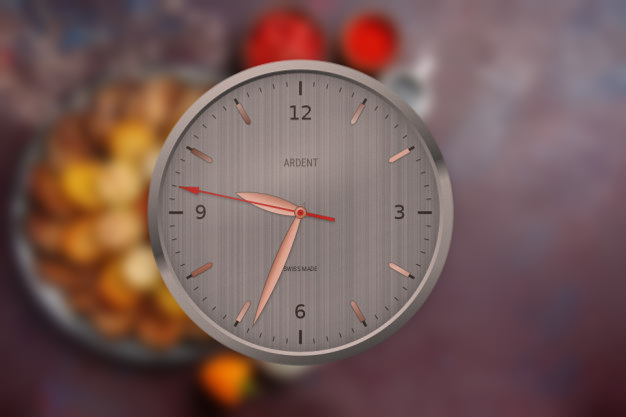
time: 9:33:47
